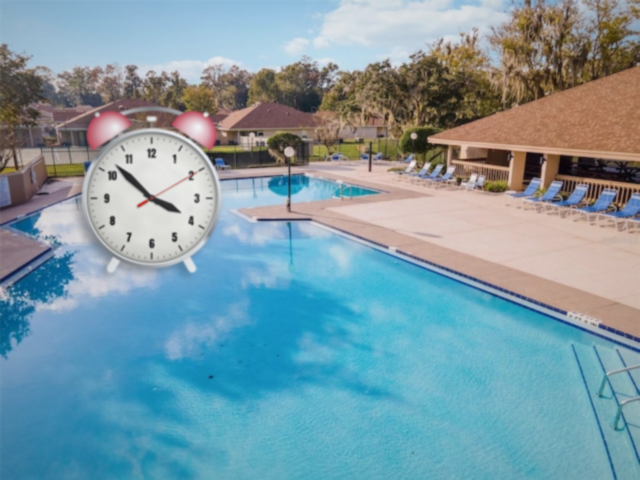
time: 3:52:10
